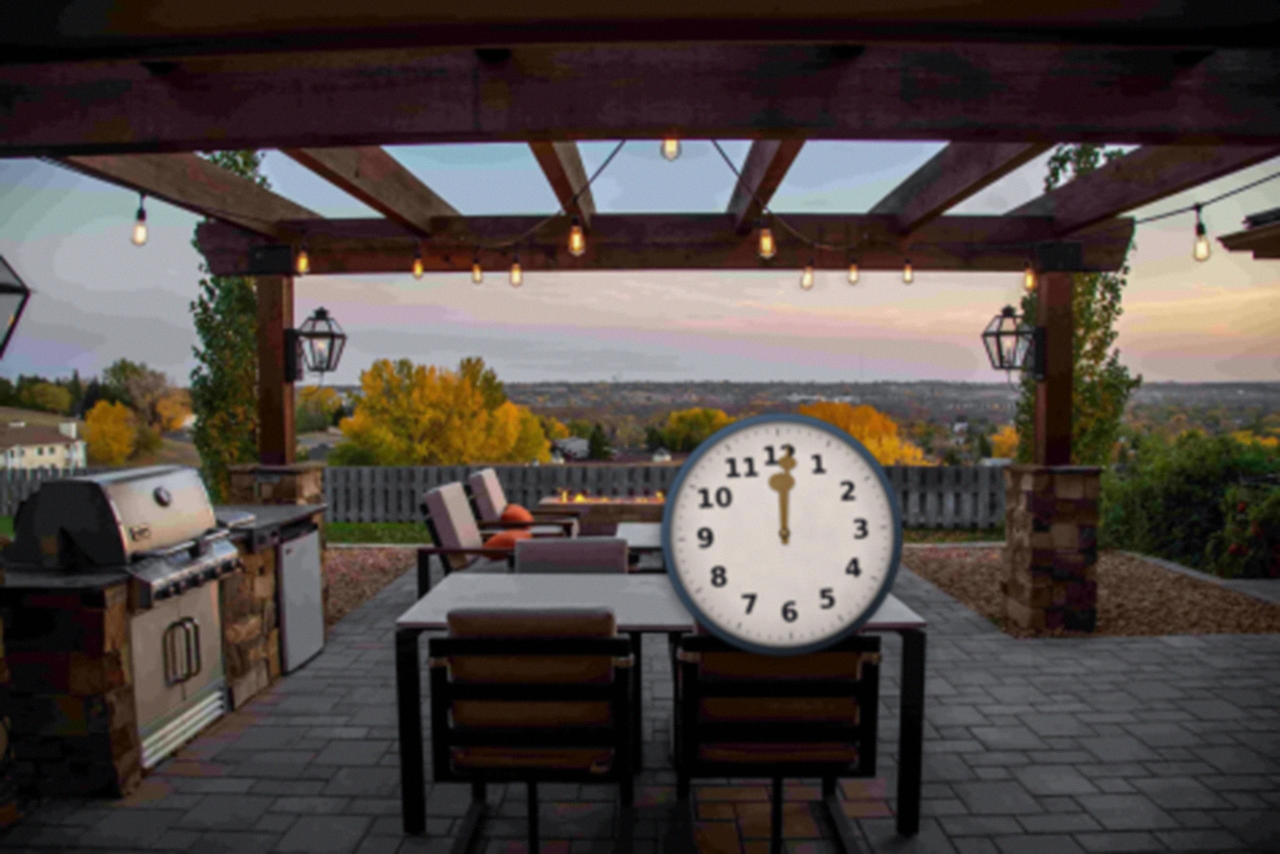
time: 12:01
